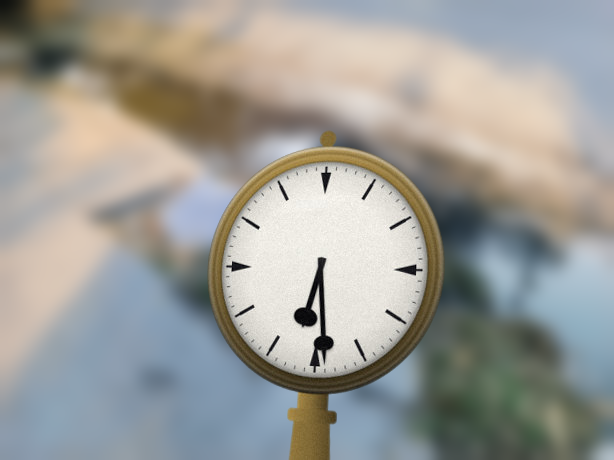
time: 6:29
